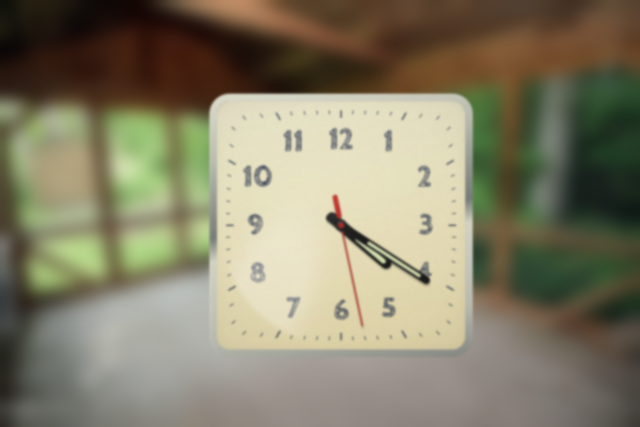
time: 4:20:28
